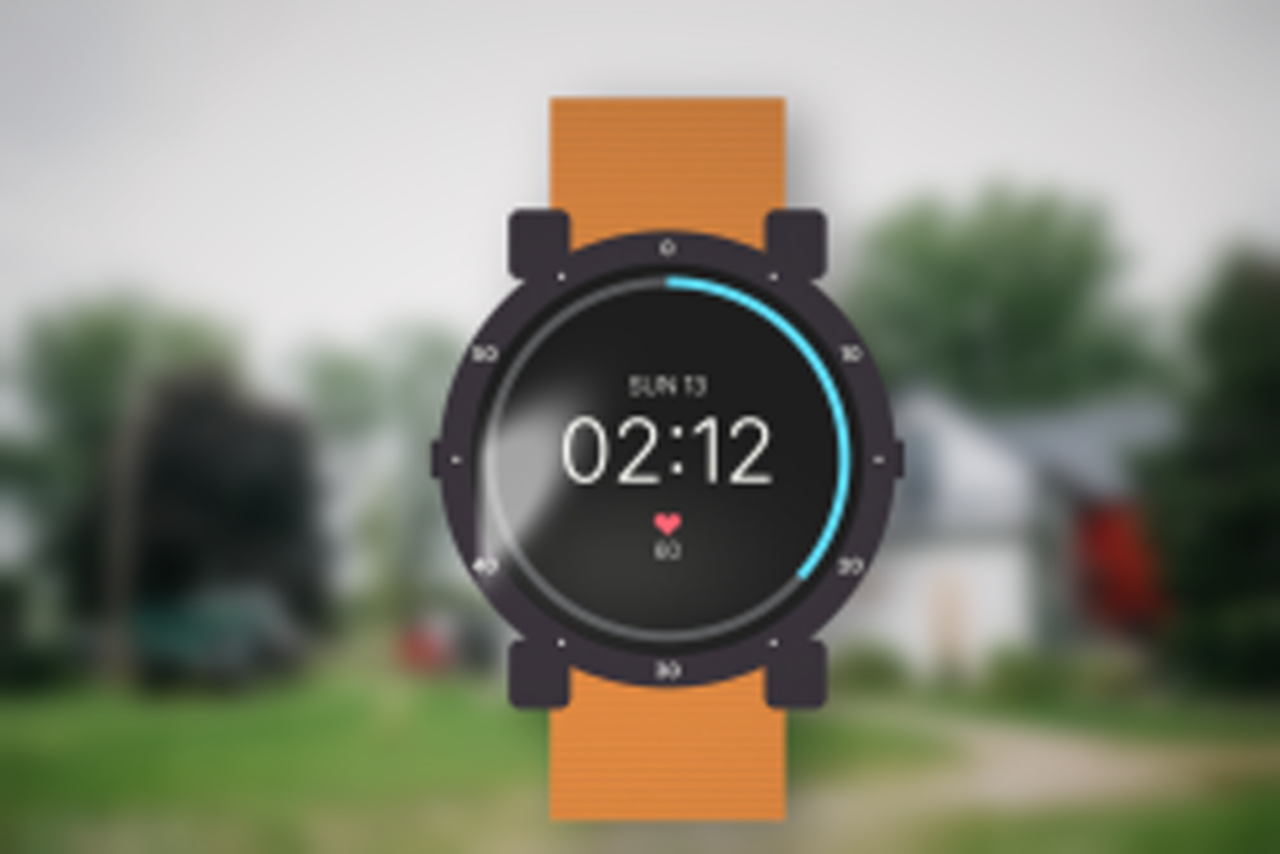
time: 2:12
